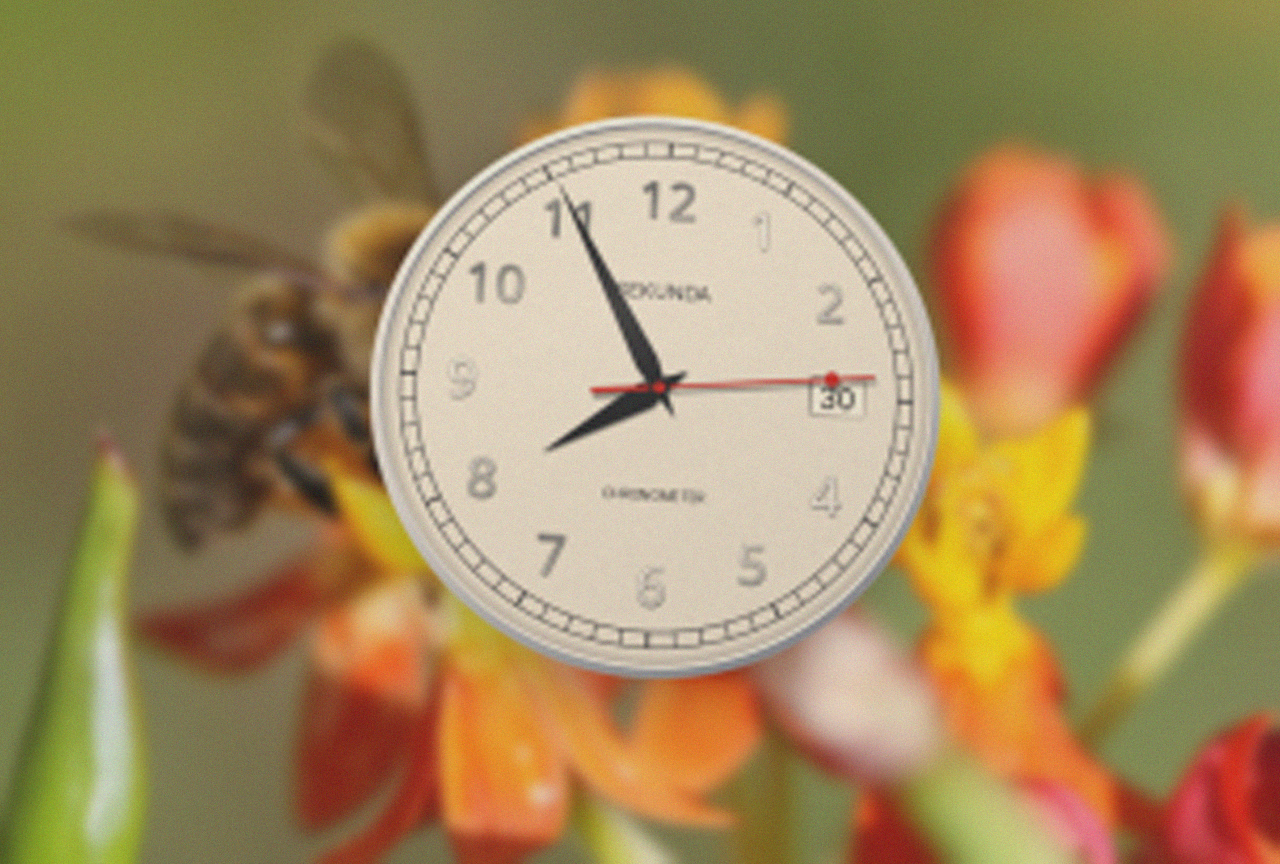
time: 7:55:14
